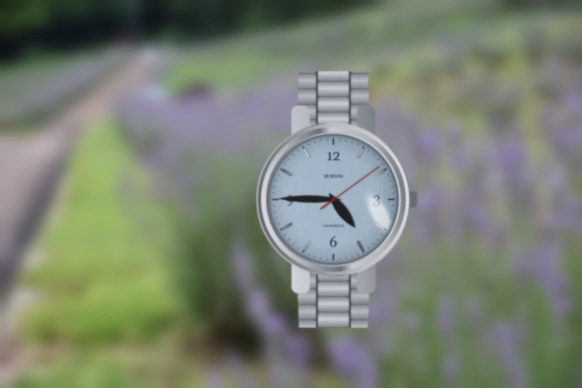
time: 4:45:09
